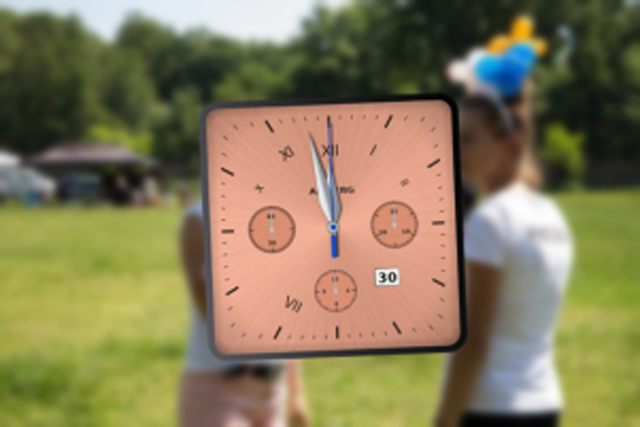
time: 11:58
